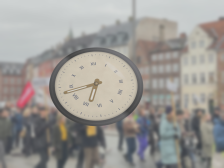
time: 6:43
